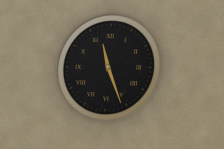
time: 11:26
